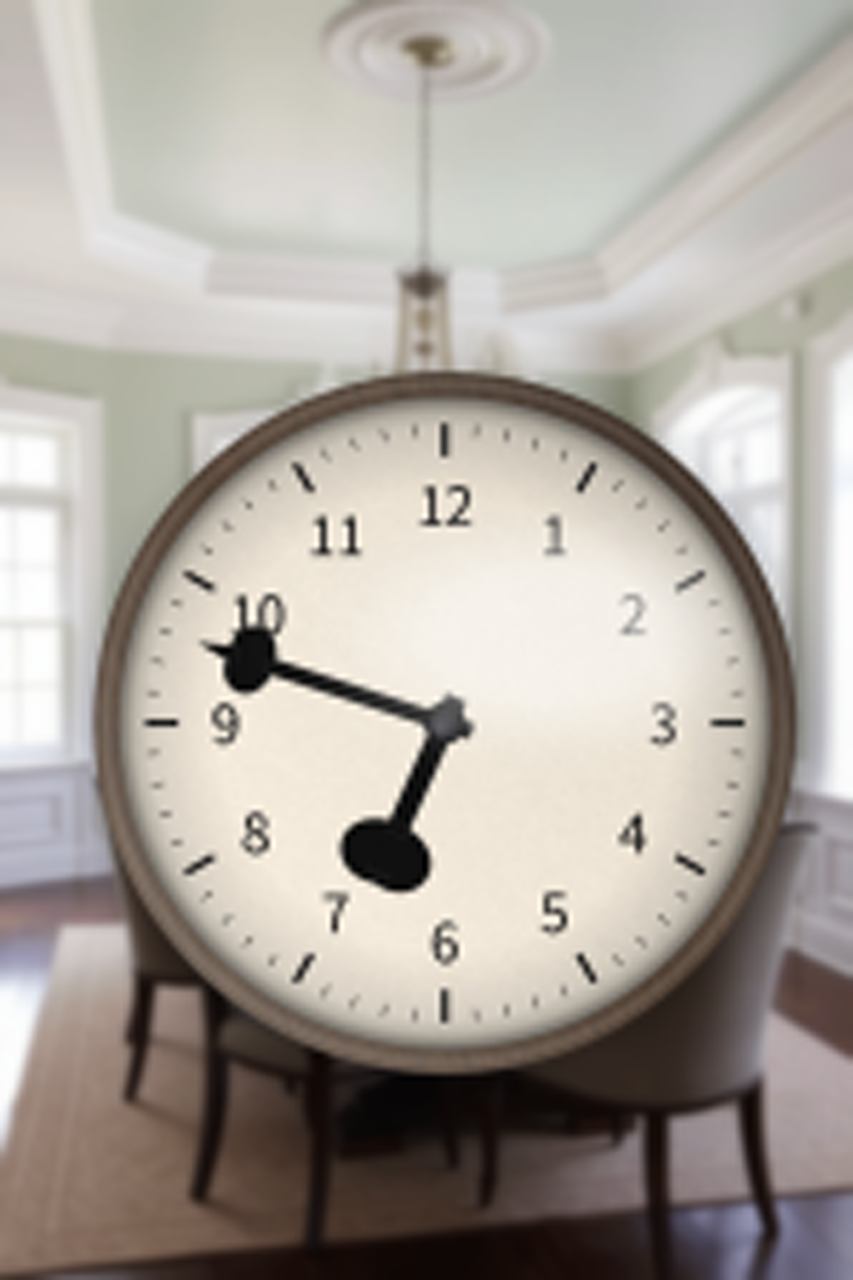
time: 6:48
